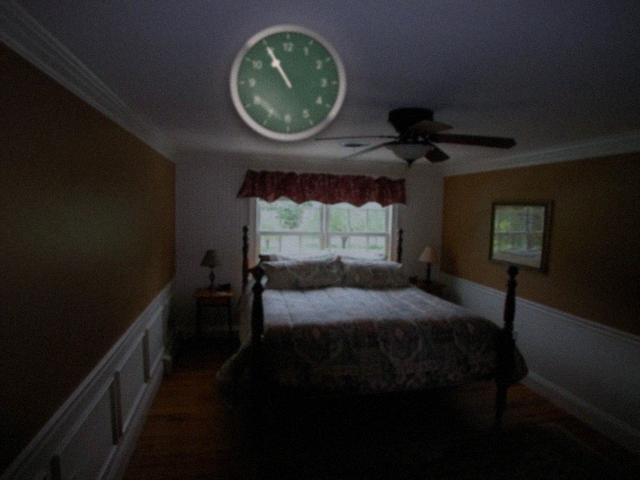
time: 10:55
